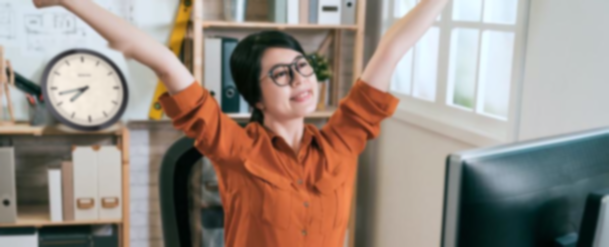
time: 7:43
